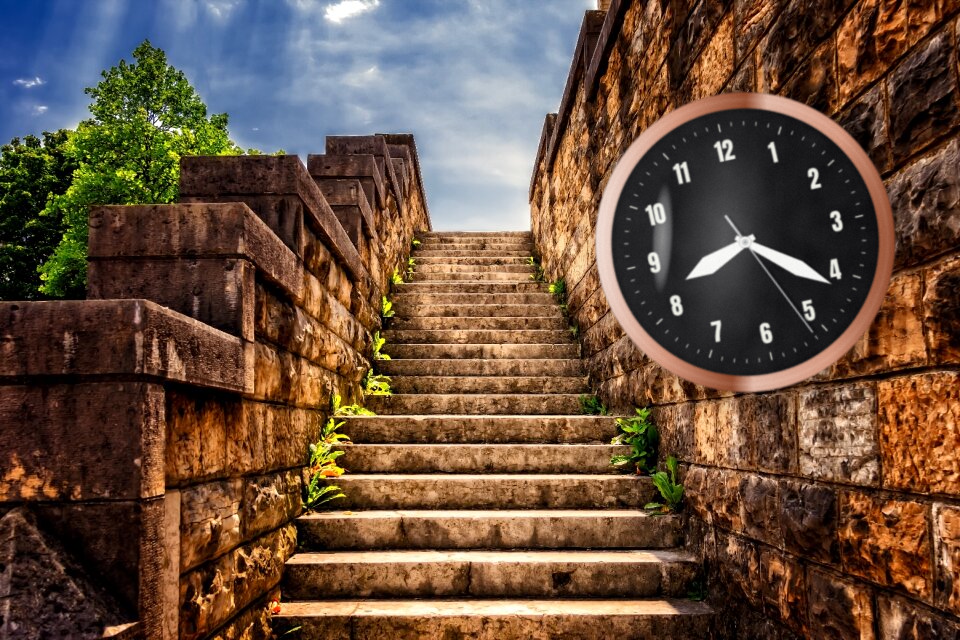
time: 8:21:26
